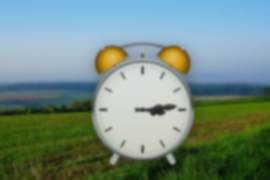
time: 3:14
